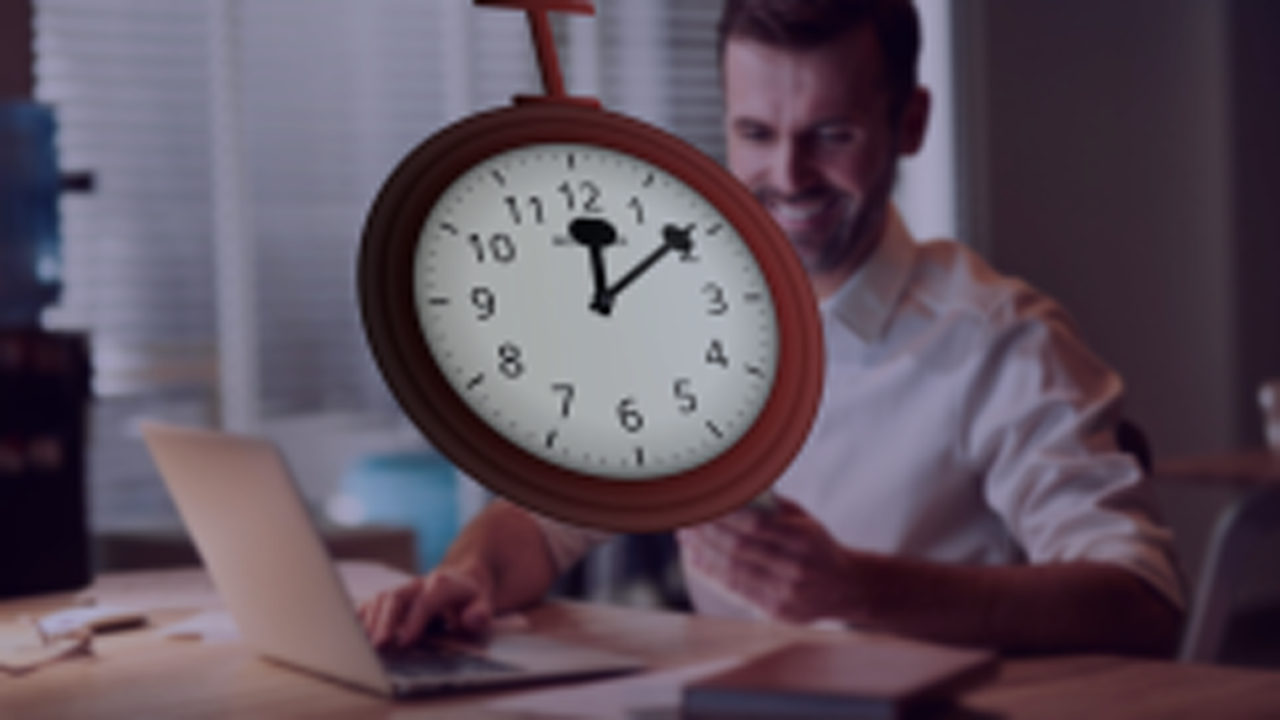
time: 12:09
